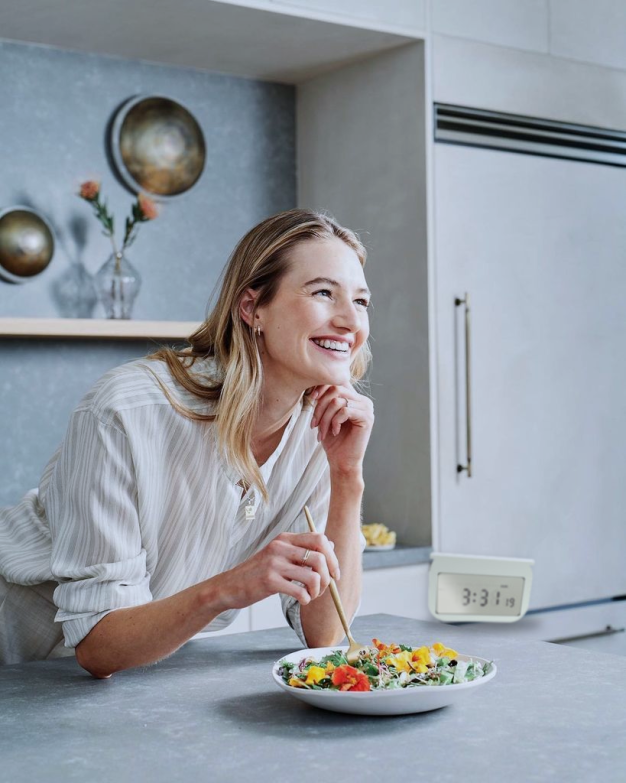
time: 3:31
